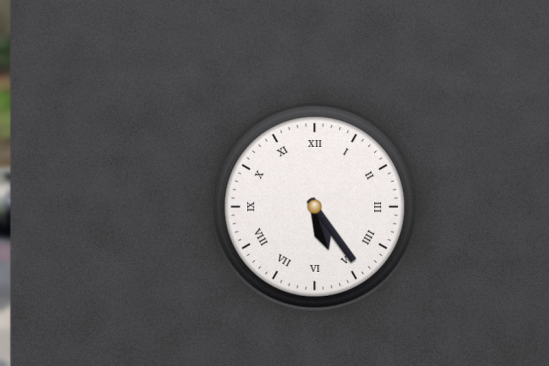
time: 5:24
